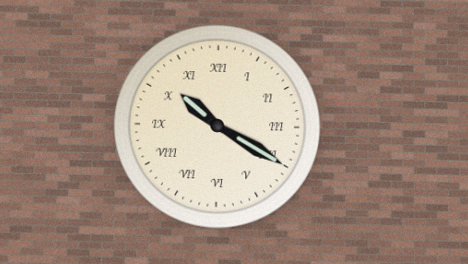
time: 10:20
